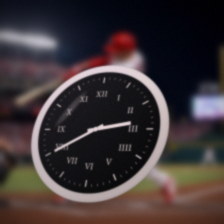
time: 2:40
